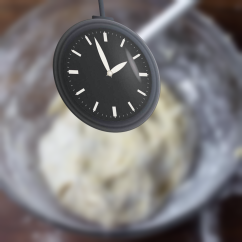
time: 1:57
